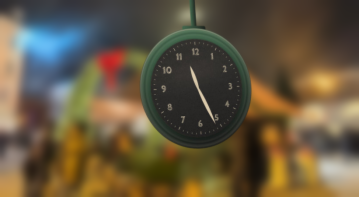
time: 11:26
